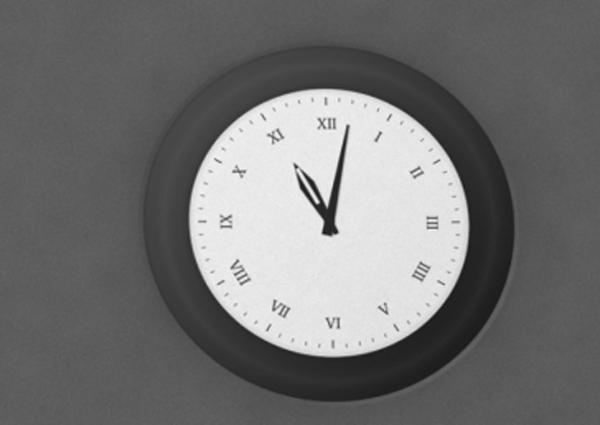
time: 11:02
